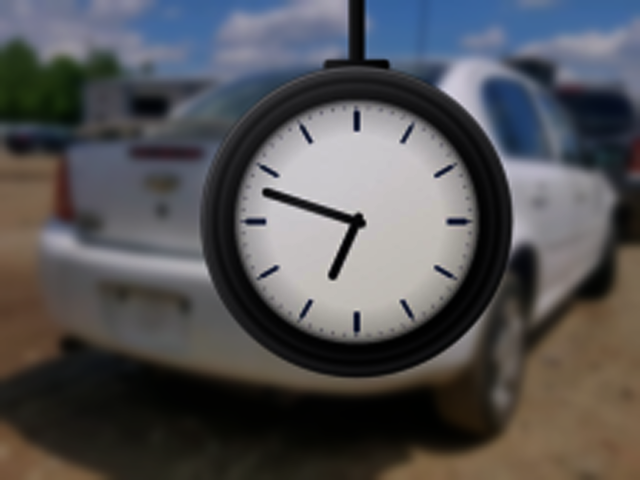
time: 6:48
